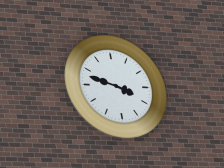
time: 3:48
